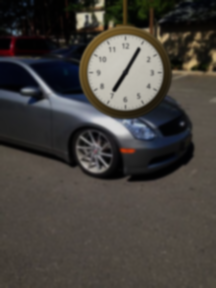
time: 7:05
